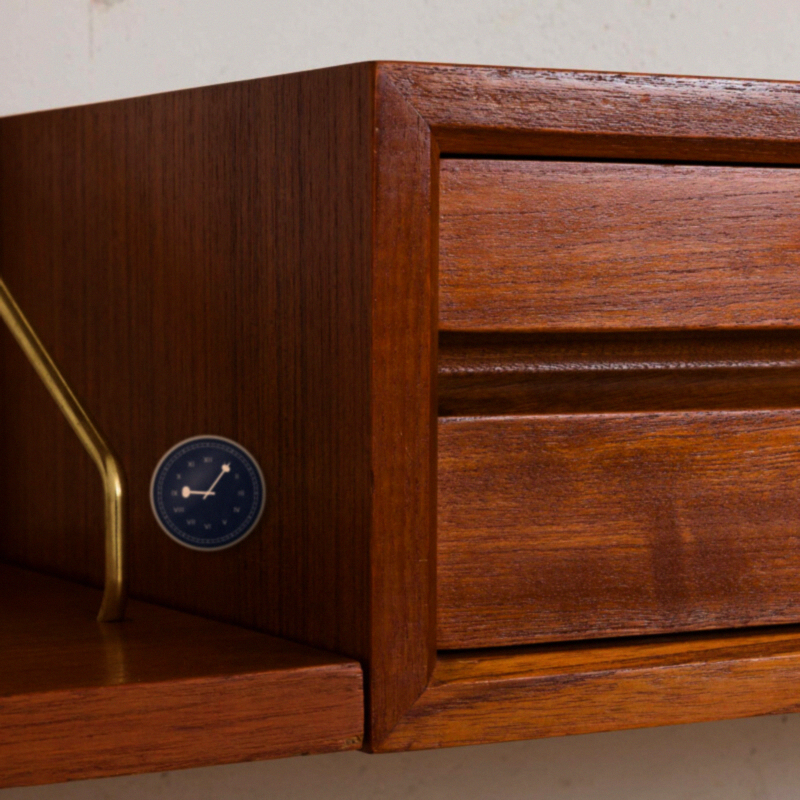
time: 9:06
